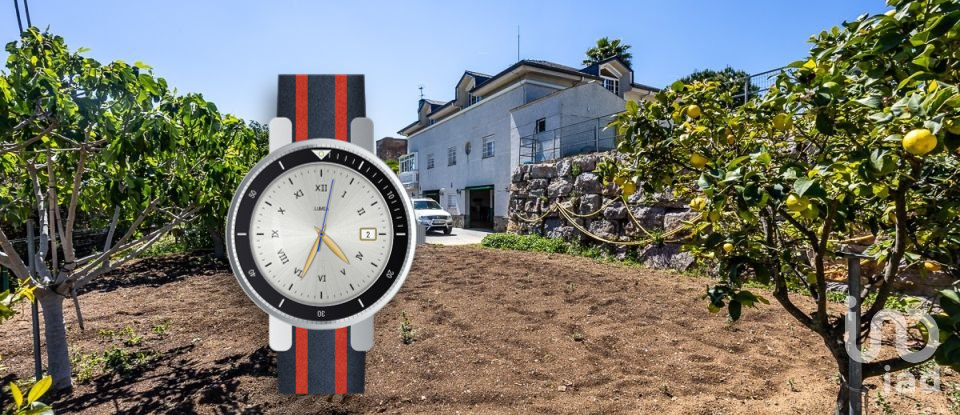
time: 4:34:02
